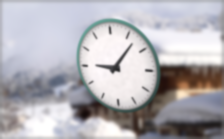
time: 9:07
